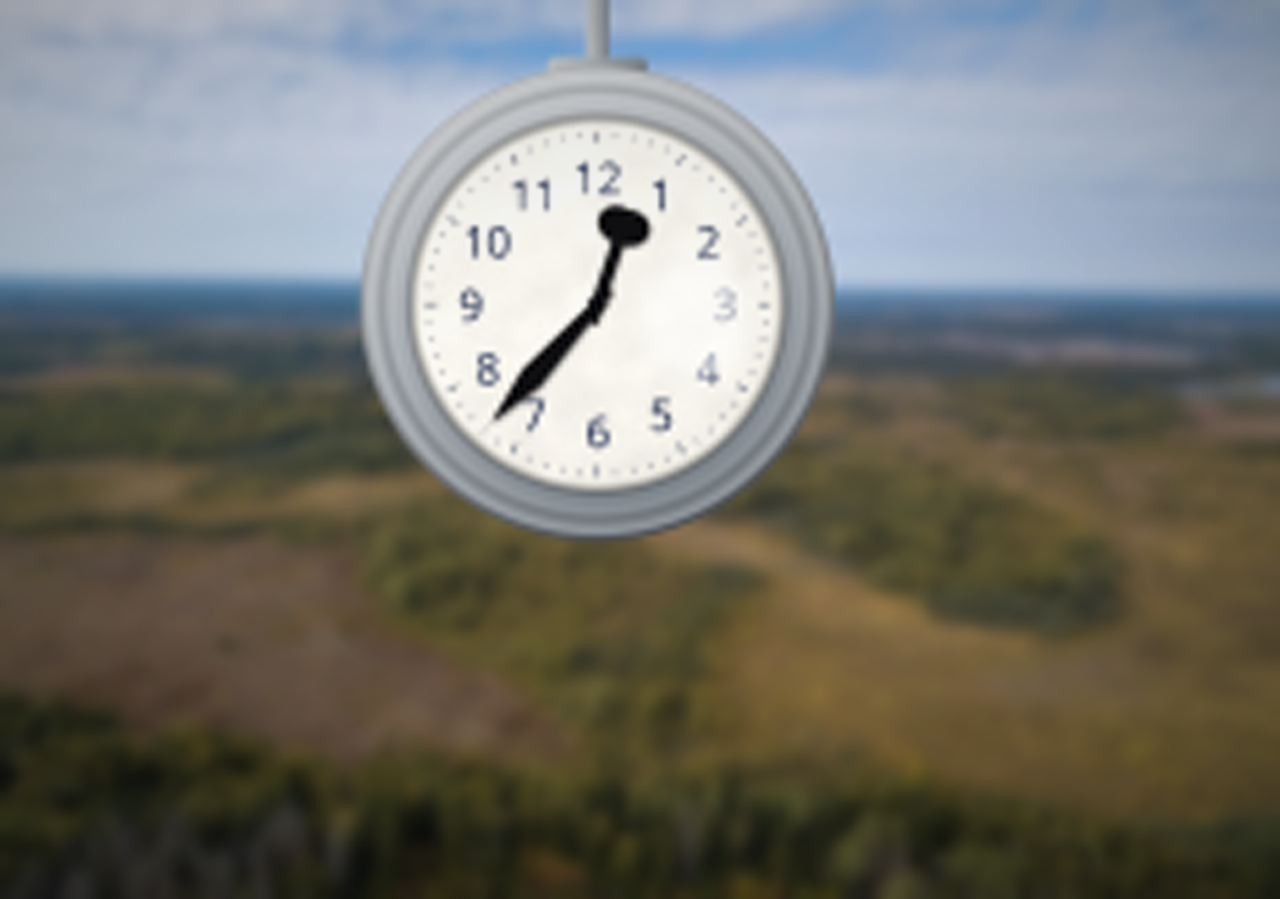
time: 12:37
